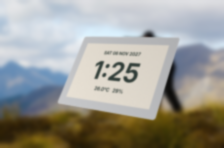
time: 1:25
